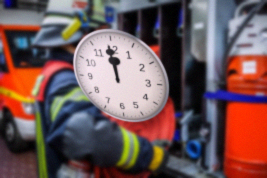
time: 11:59
